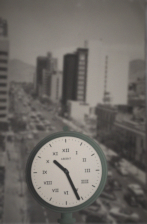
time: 10:26
